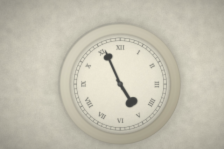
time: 4:56
